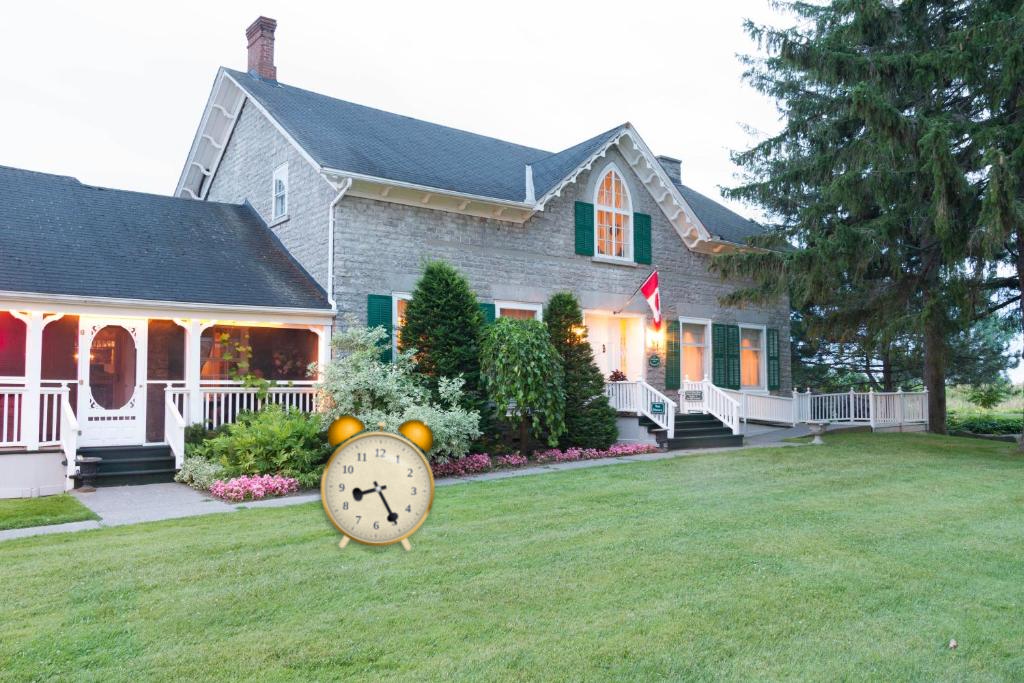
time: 8:25
